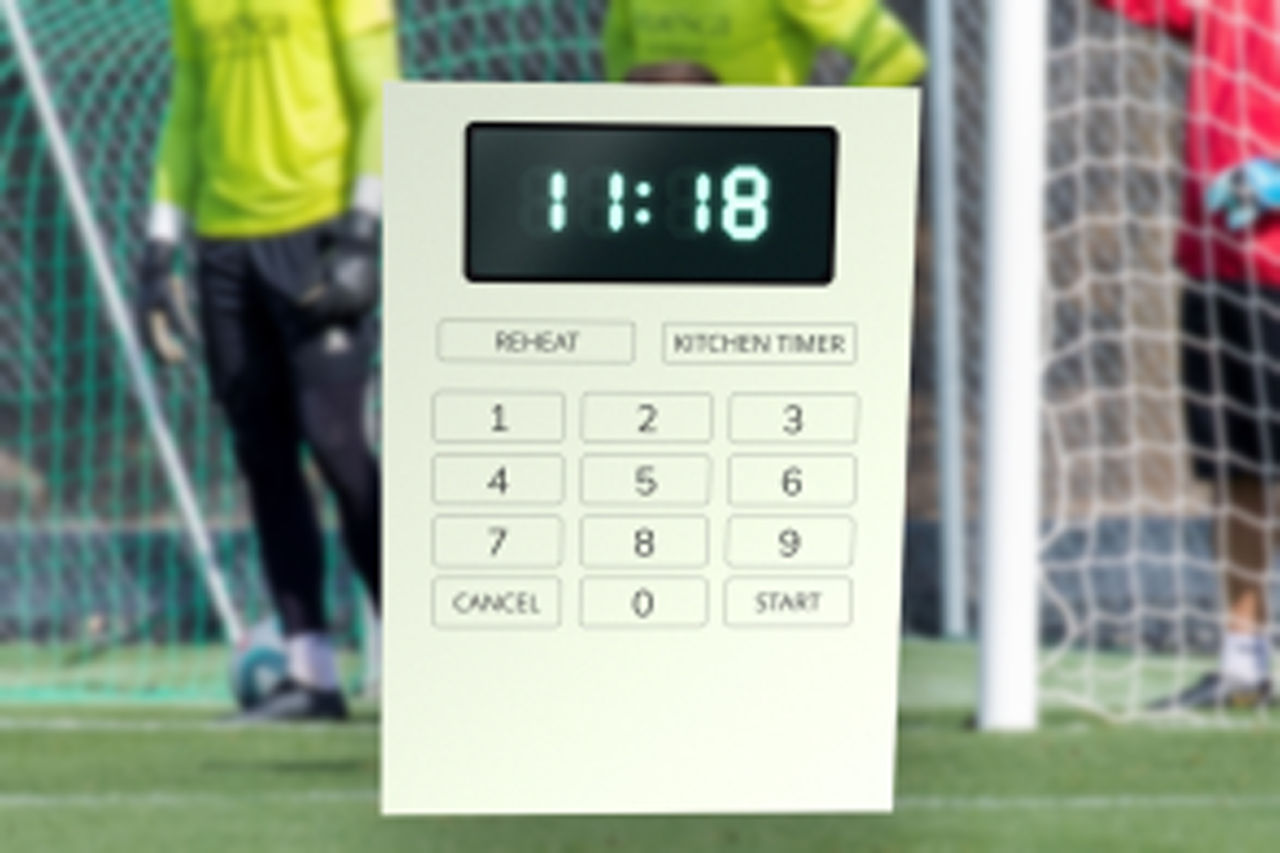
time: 11:18
